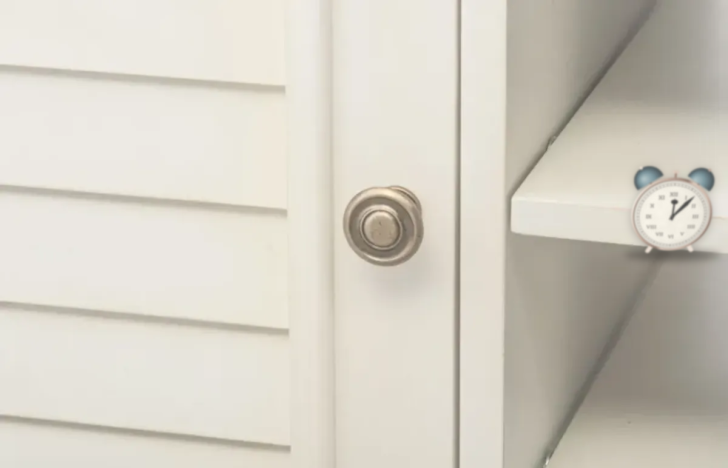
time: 12:07
